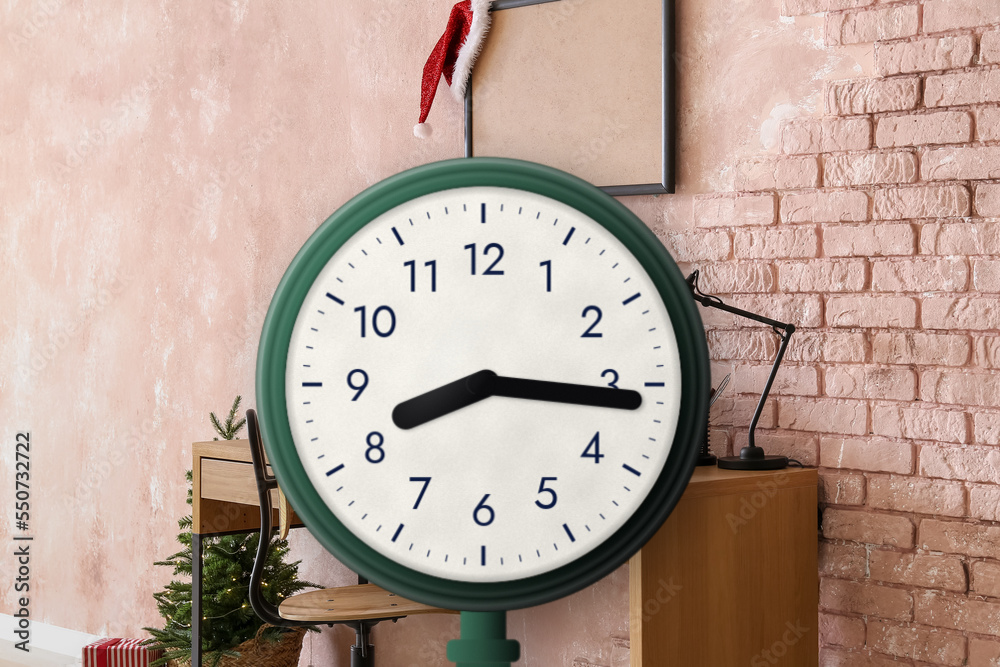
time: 8:16
